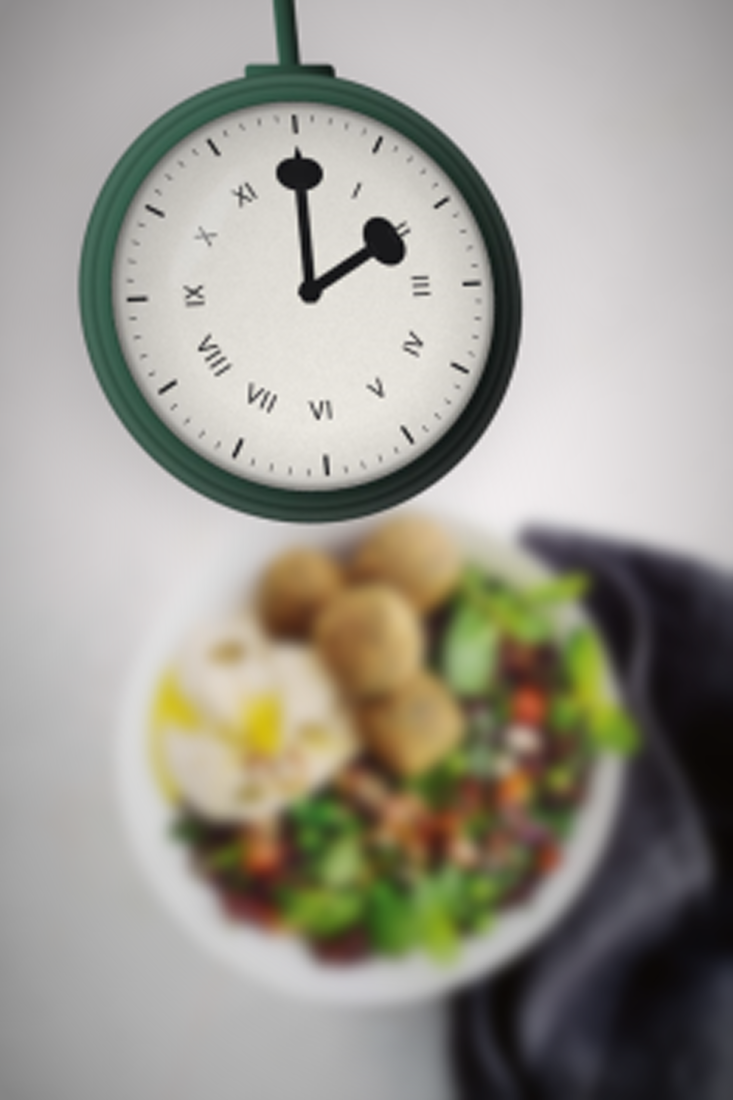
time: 2:00
